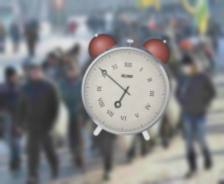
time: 6:51
